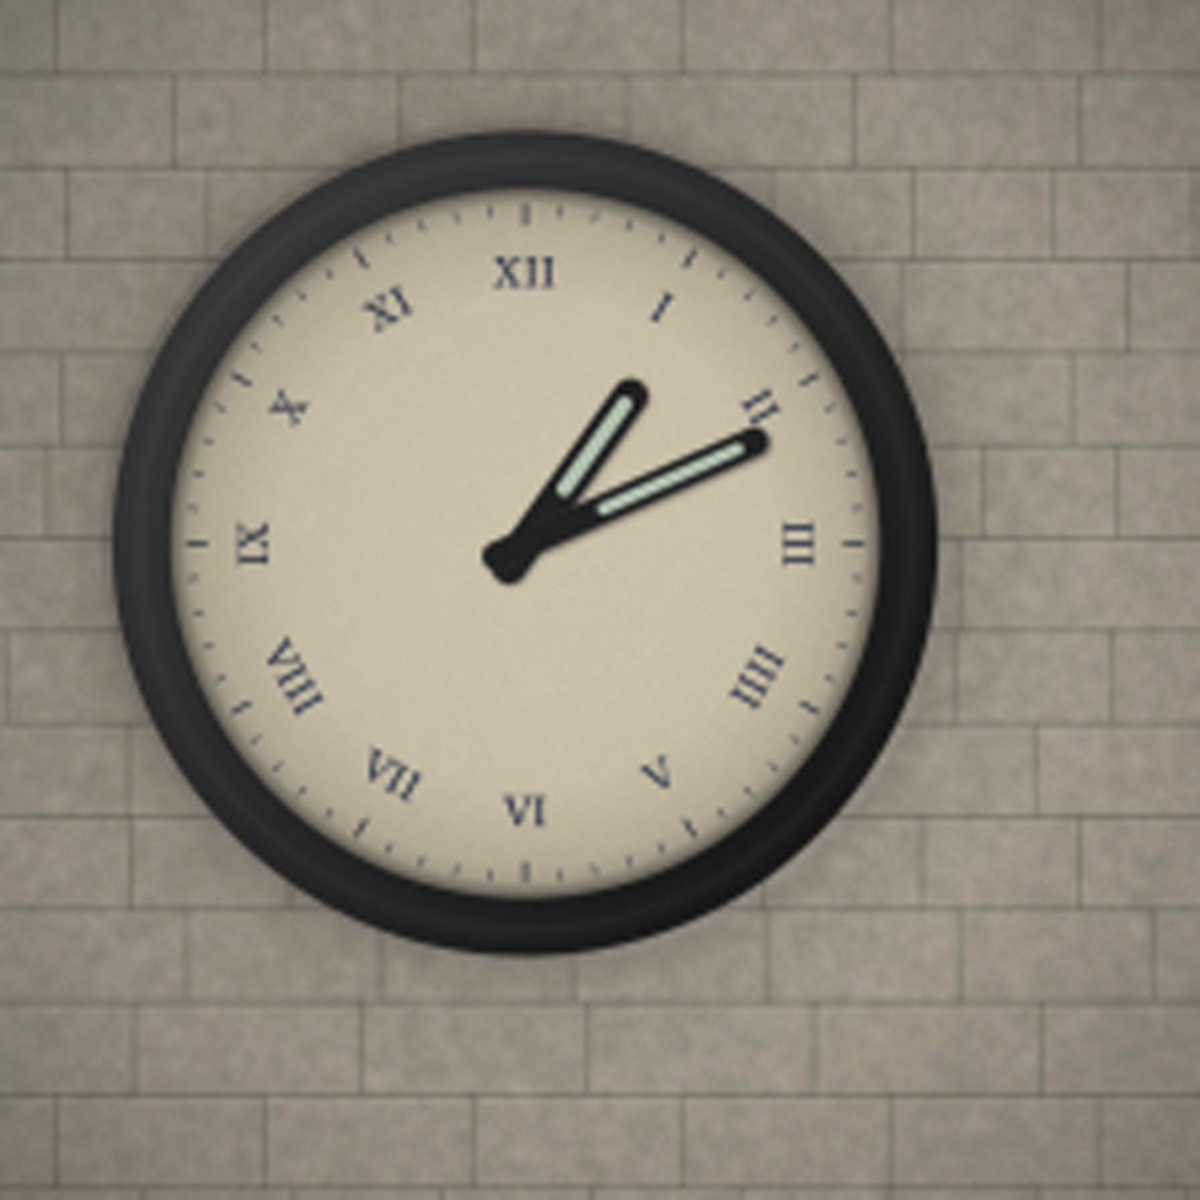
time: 1:11
